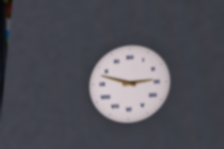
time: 2:48
